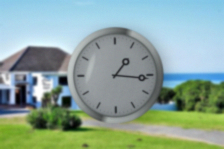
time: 1:16
